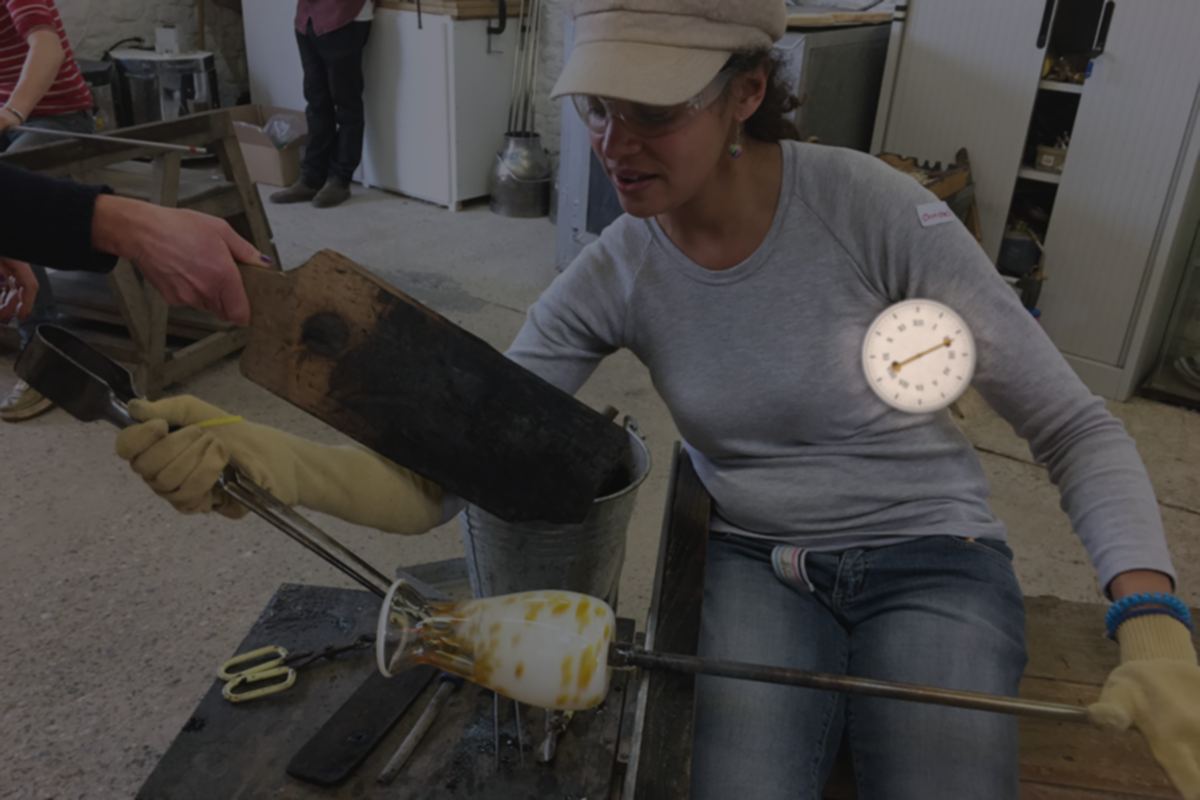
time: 8:11
